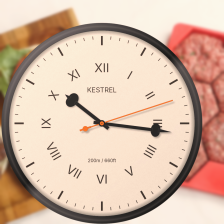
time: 10:16:12
